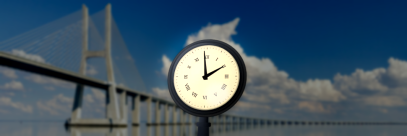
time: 1:59
